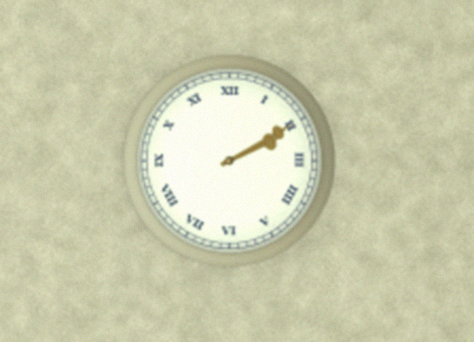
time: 2:10
